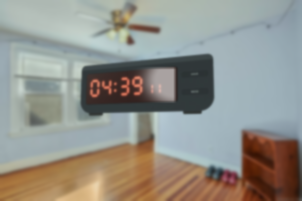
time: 4:39
